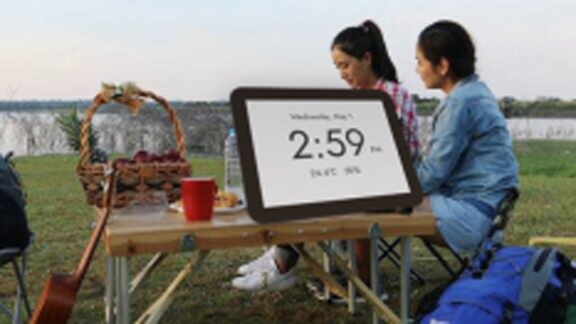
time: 2:59
